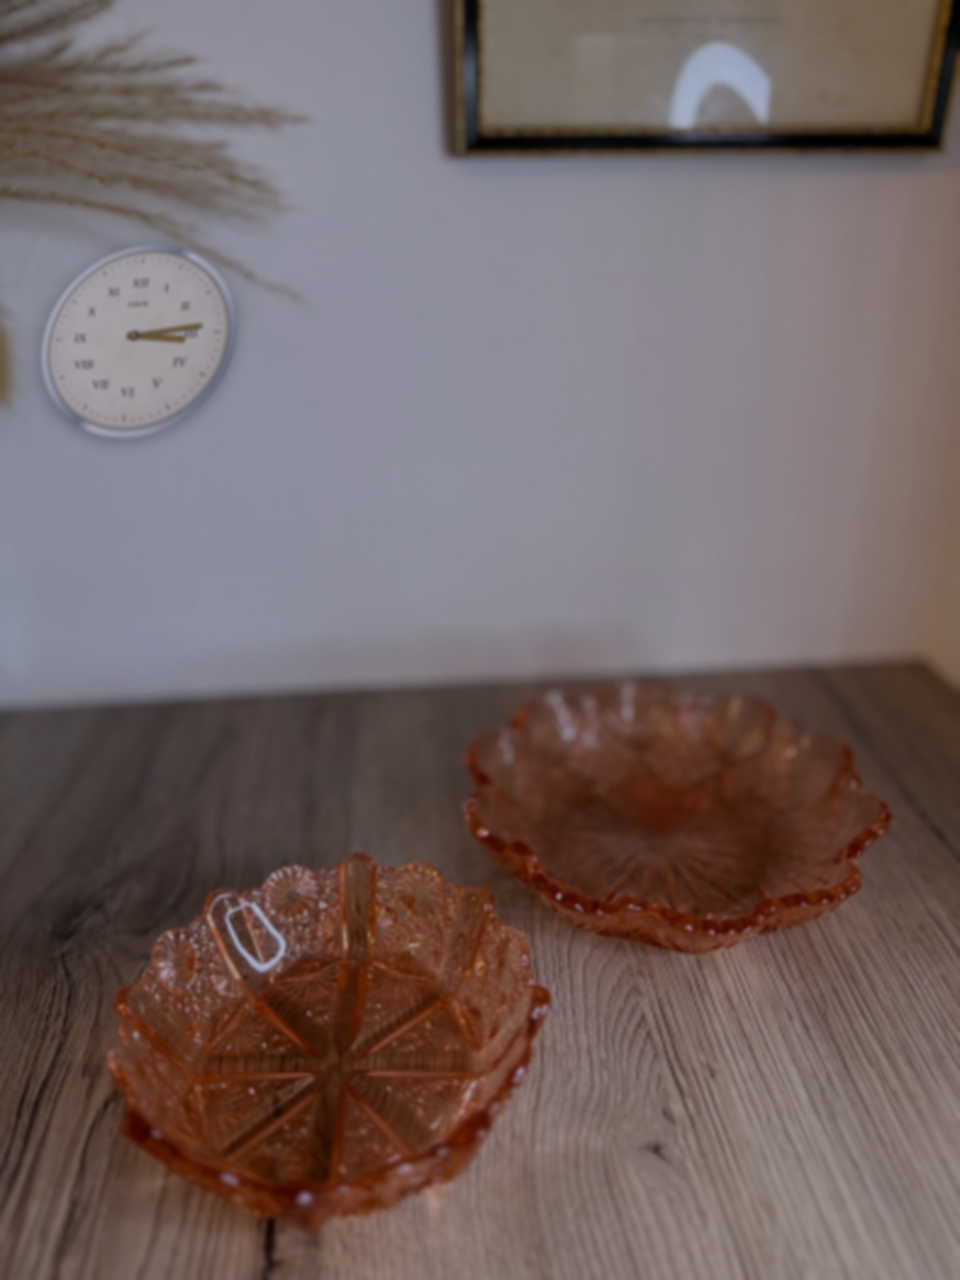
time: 3:14
